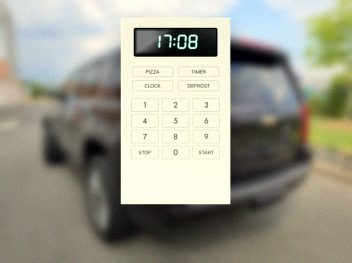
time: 17:08
